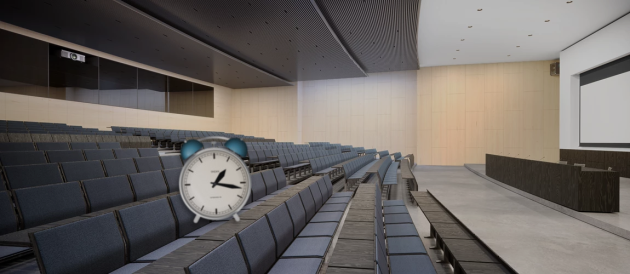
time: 1:17
